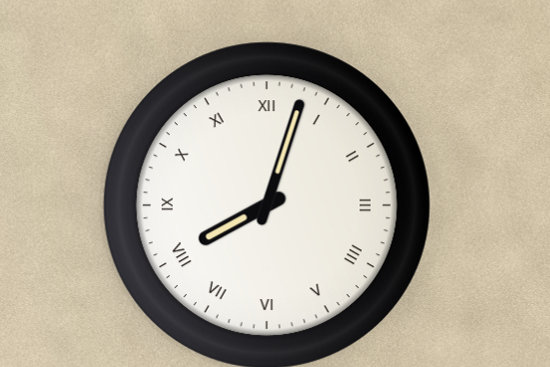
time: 8:03
